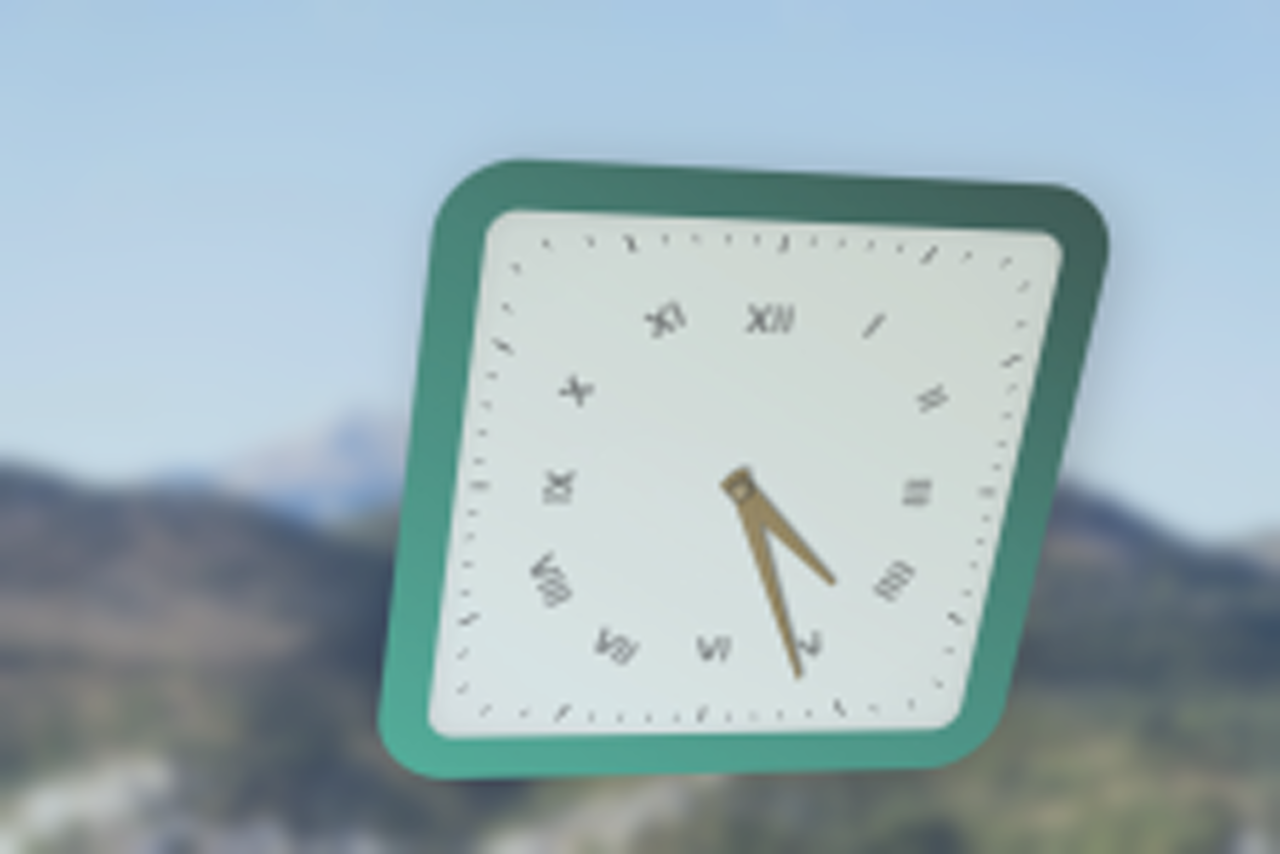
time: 4:26
